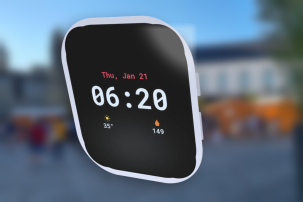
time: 6:20
